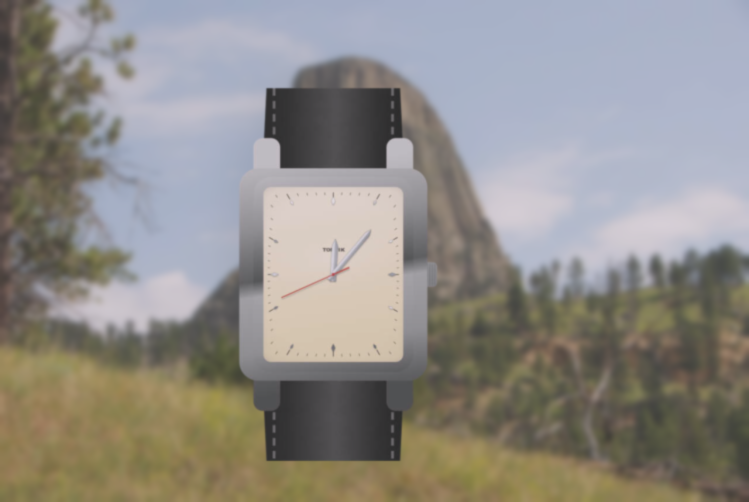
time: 12:06:41
